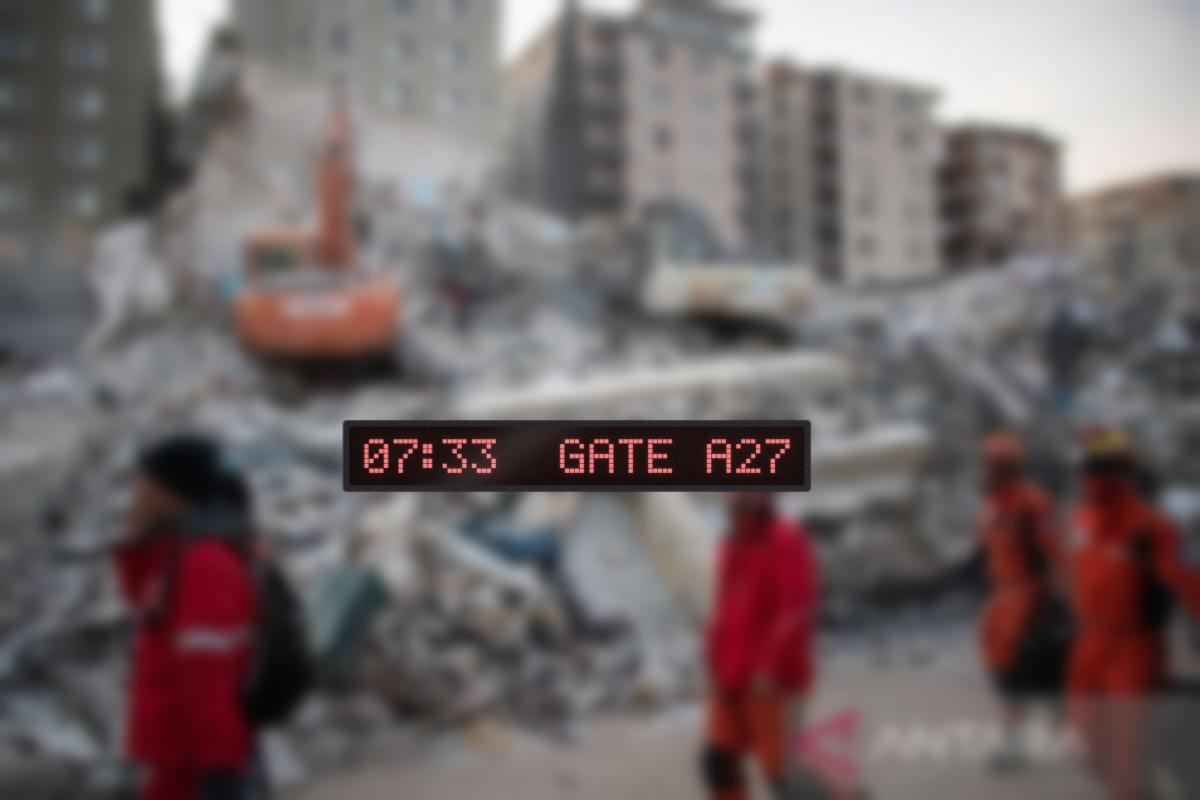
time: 7:33
